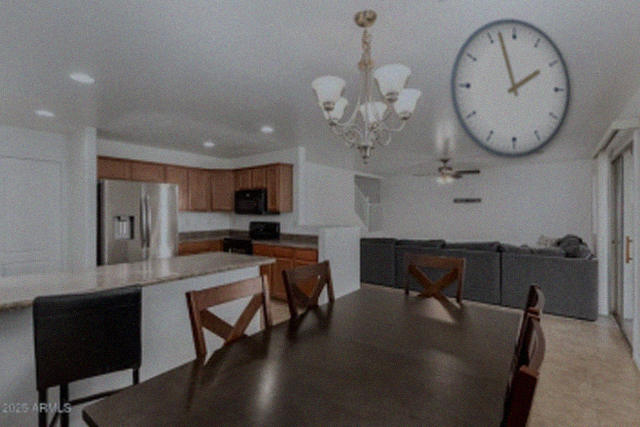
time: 1:57
